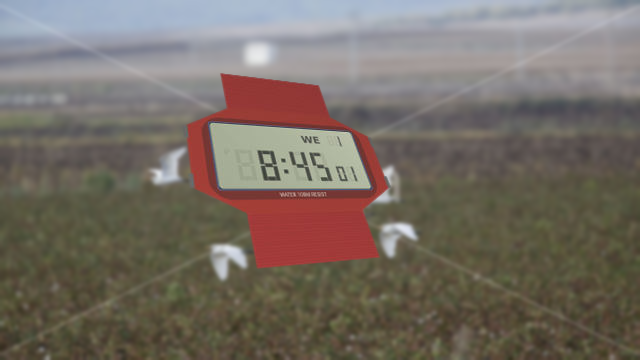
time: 8:45:01
